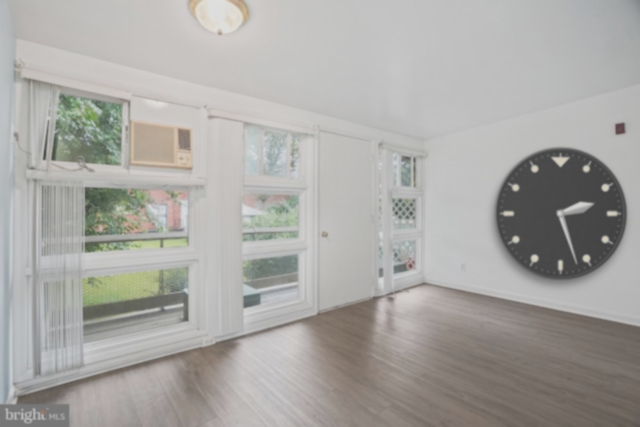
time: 2:27
